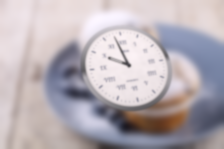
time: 9:58
